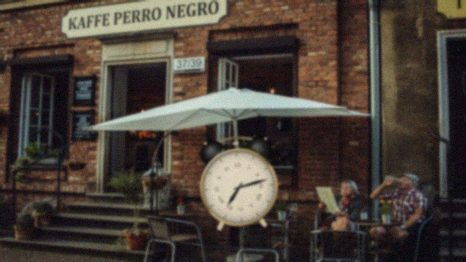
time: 7:13
